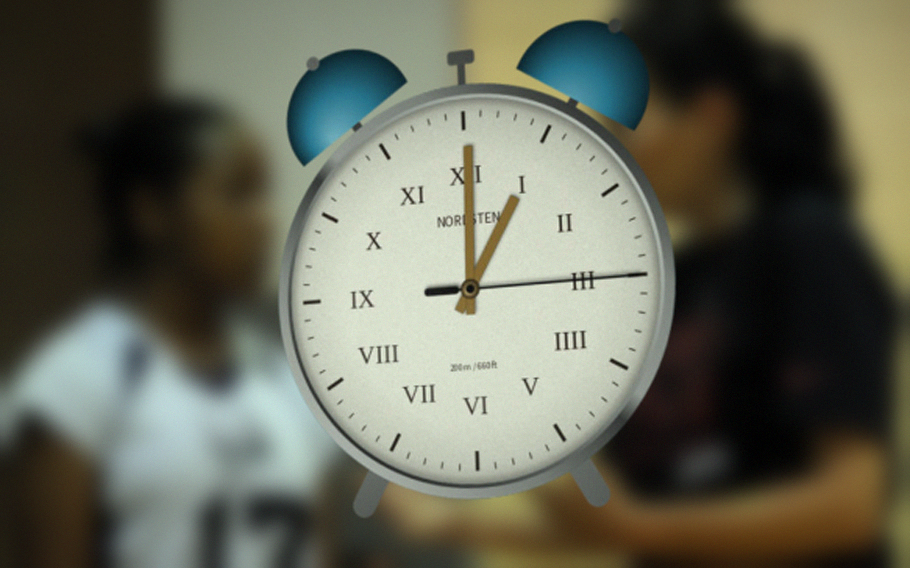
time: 1:00:15
